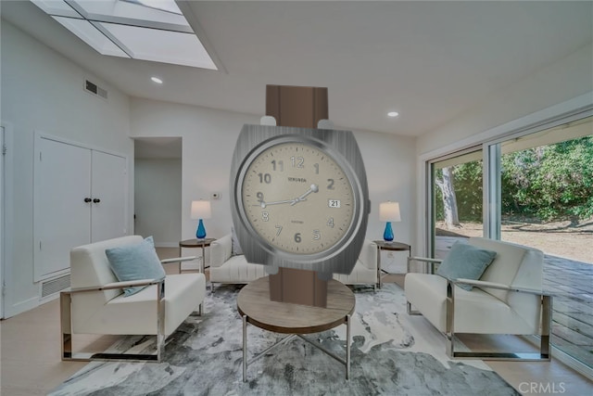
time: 1:43
